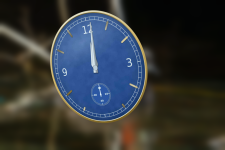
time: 12:01
